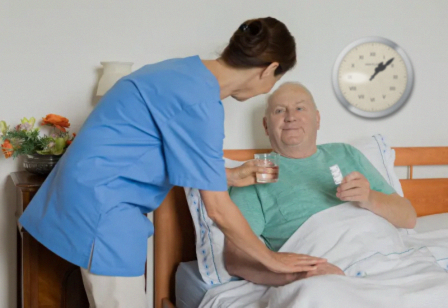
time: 1:08
